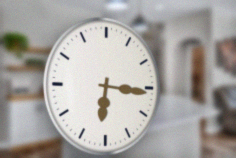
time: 6:16
